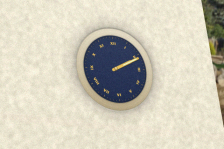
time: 2:11
